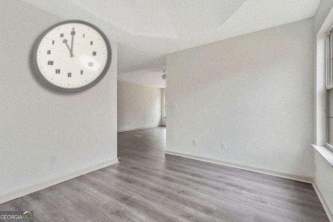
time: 11:00
